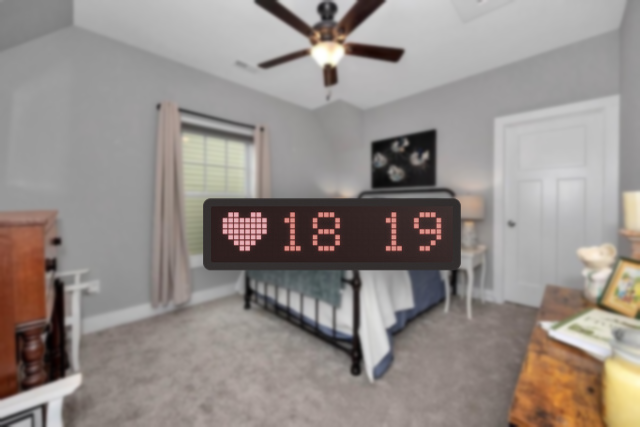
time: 18:19
